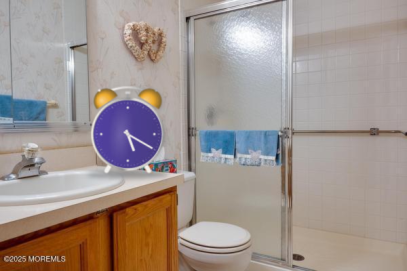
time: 5:20
